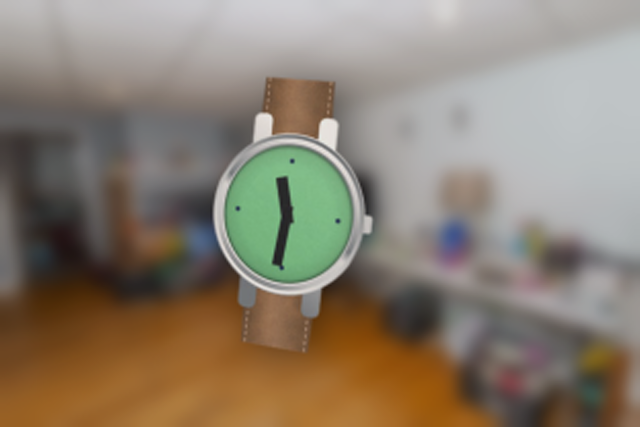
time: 11:31
